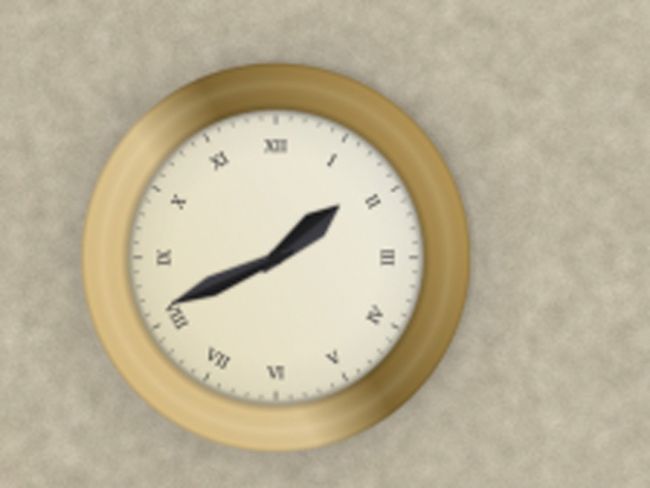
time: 1:41
